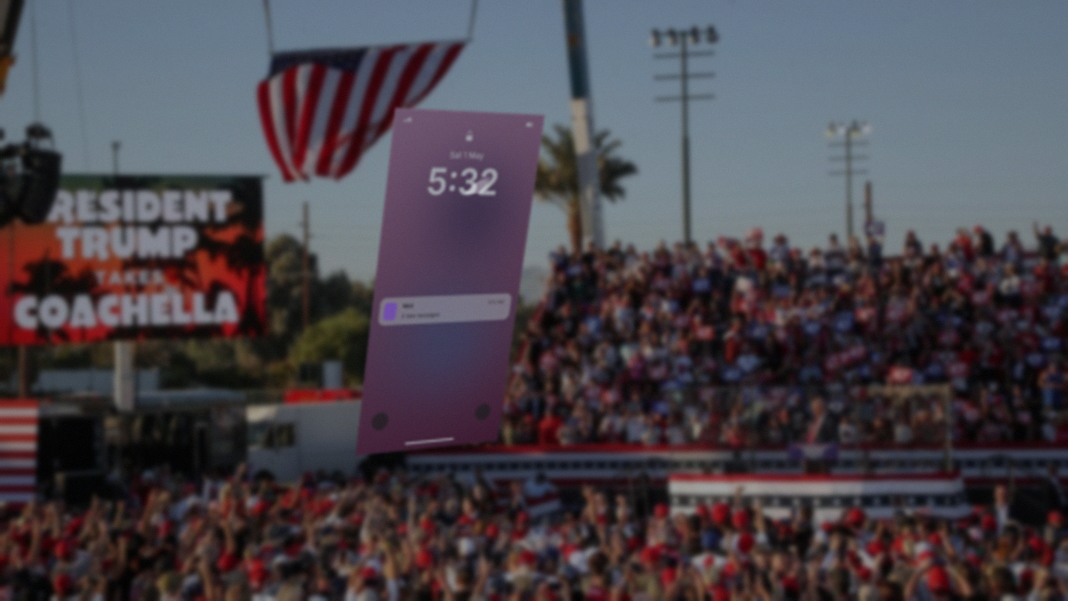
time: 5:32
